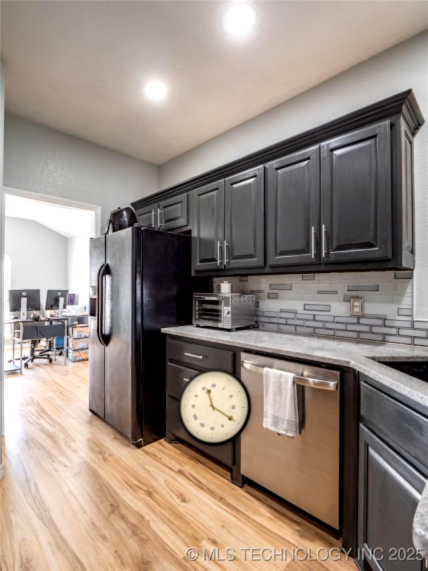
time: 11:20
